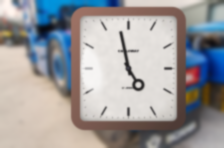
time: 4:58
